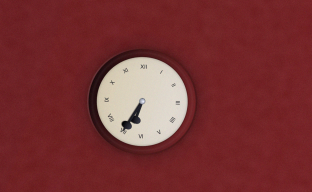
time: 6:35
